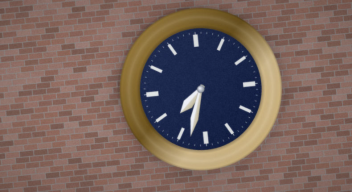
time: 7:33
